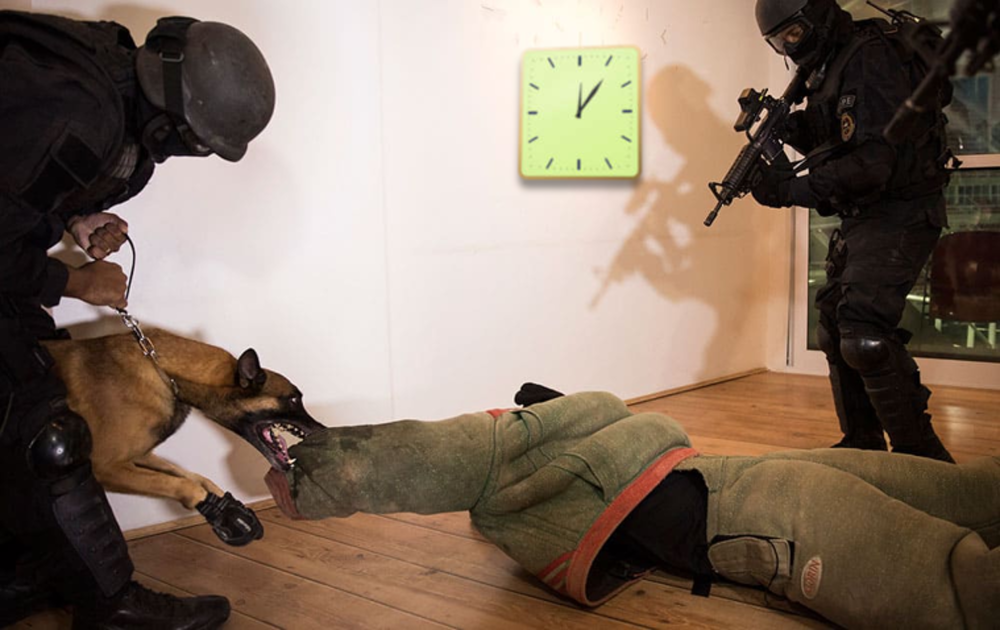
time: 12:06
